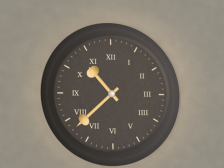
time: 10:38
